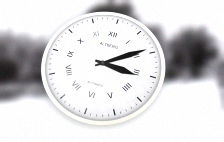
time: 3:09
